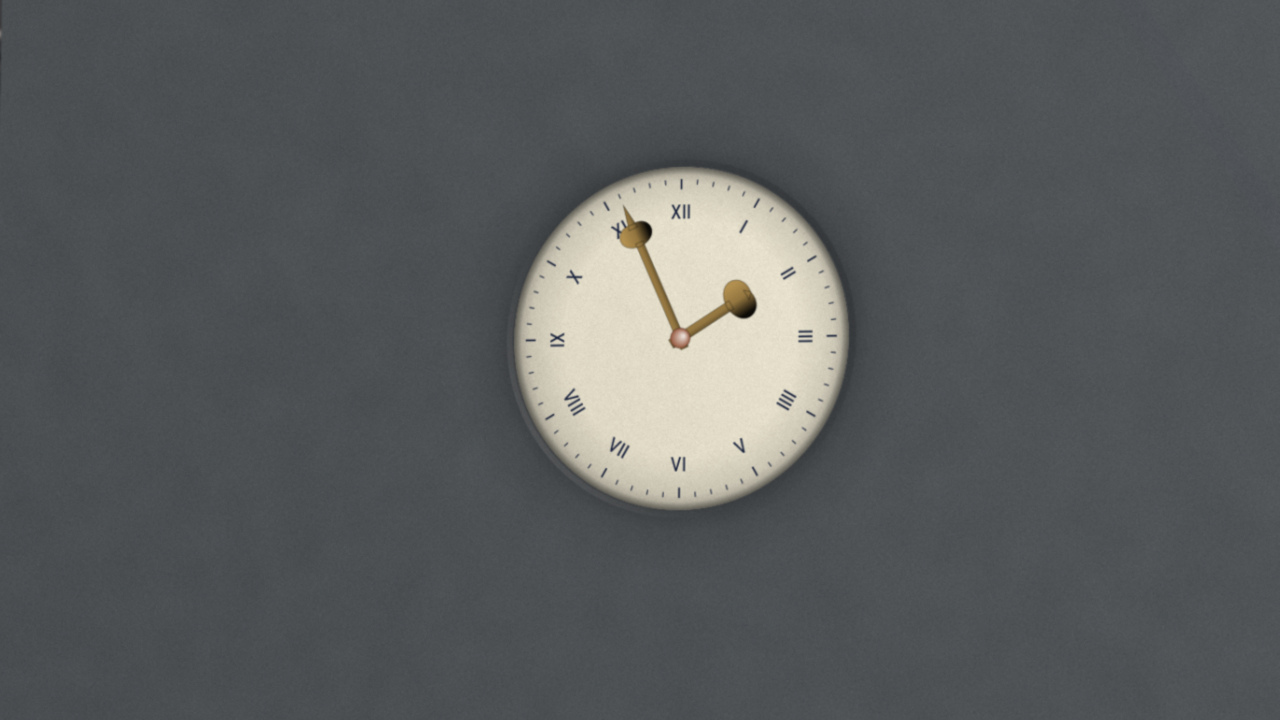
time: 1:56
